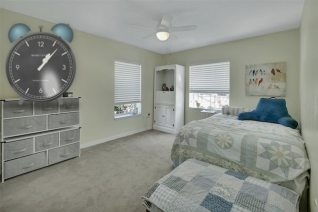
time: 1:07
